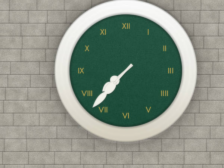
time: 7:37
